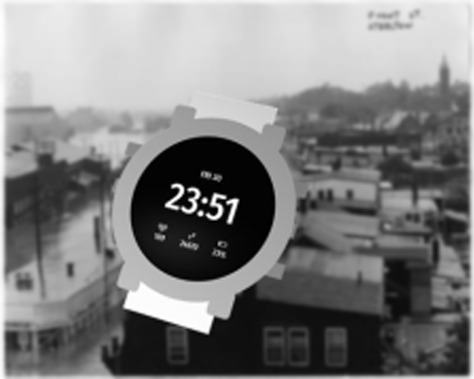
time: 23:51
